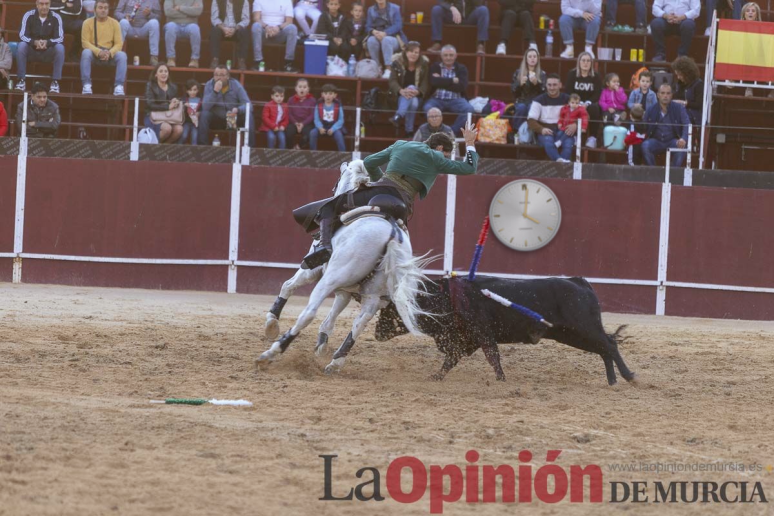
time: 4:01
